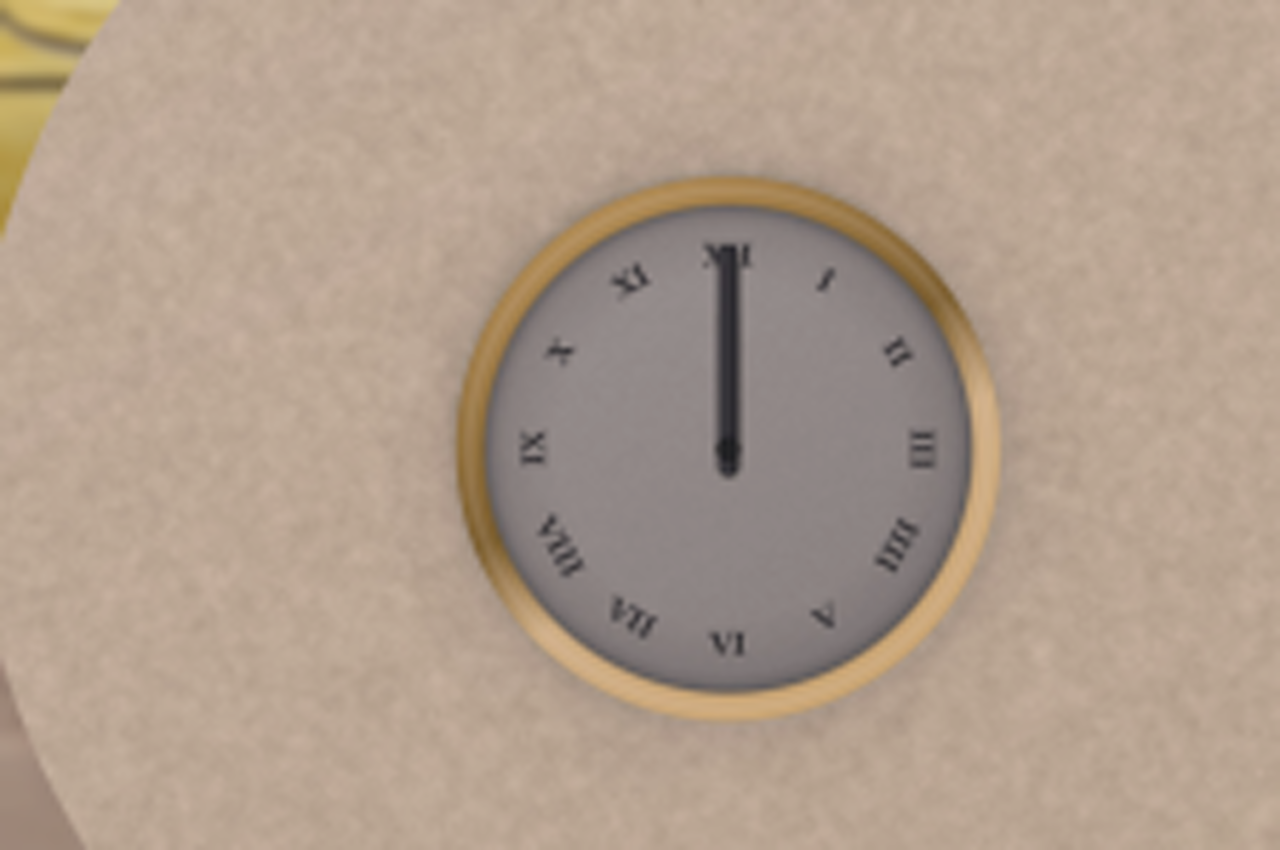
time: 12:00
